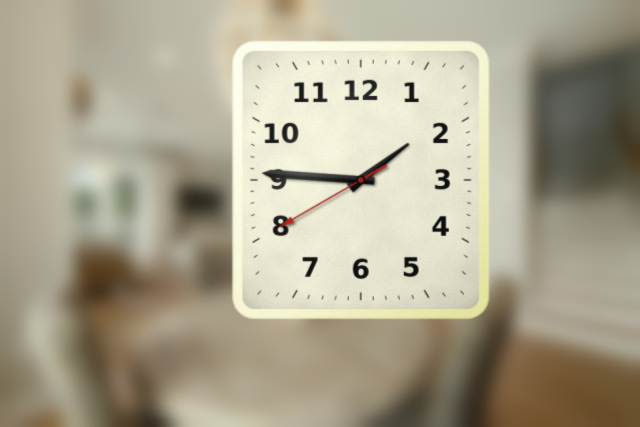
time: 1:45:40
